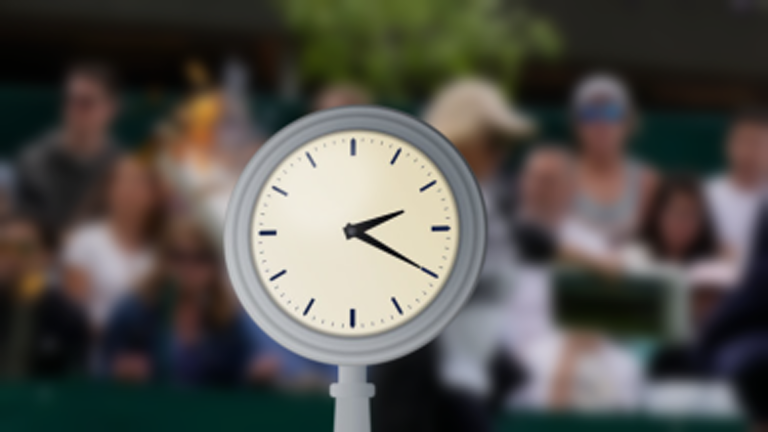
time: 2:20
